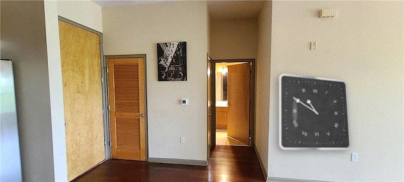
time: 10:50
